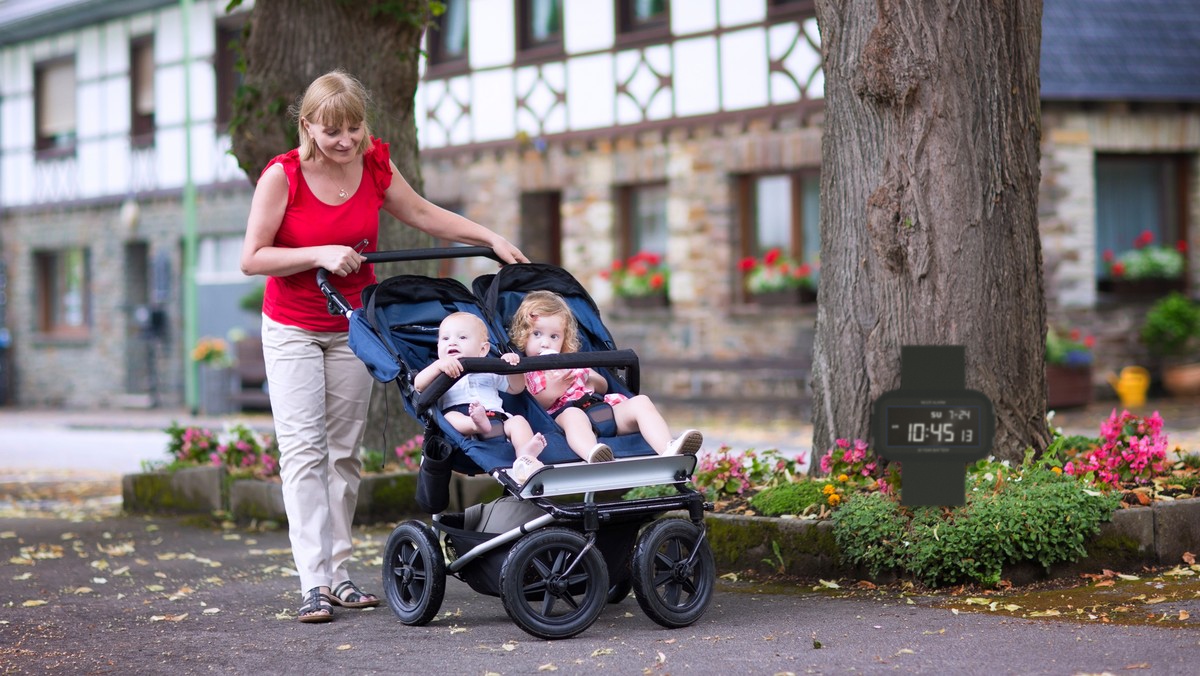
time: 10:45:13
